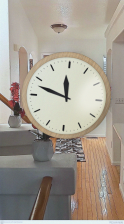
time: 11:48
